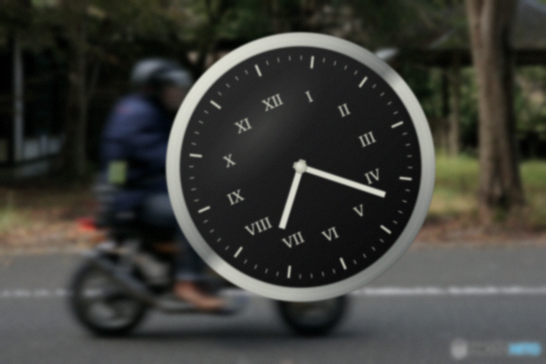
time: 7:22
